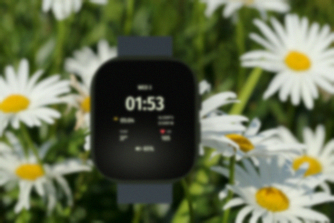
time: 1:53
